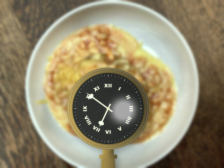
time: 6:51
